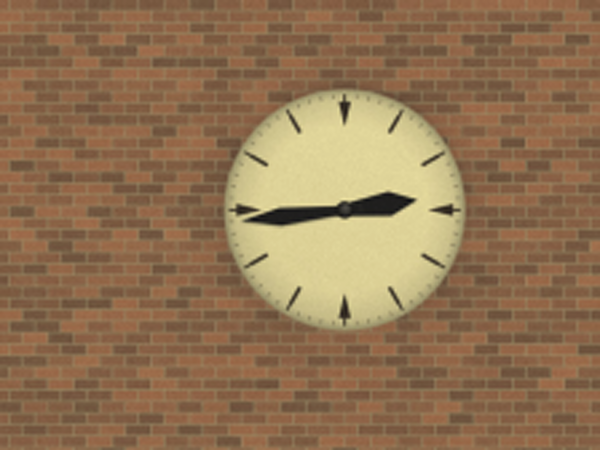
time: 2:44
